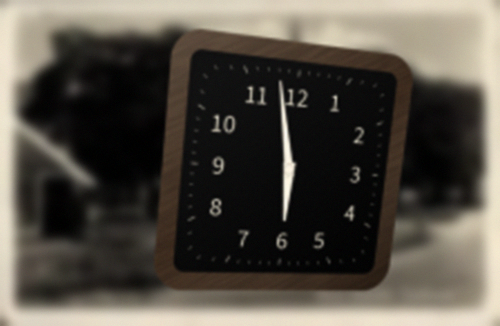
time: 5:58
